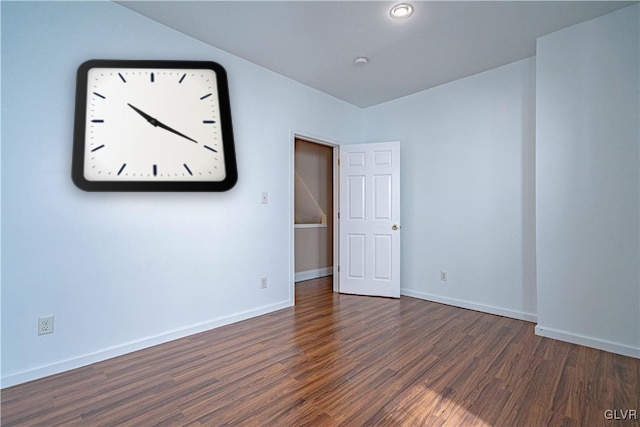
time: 10:20
